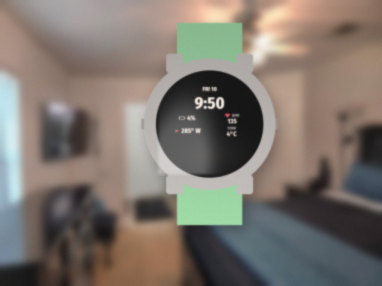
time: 9:50
